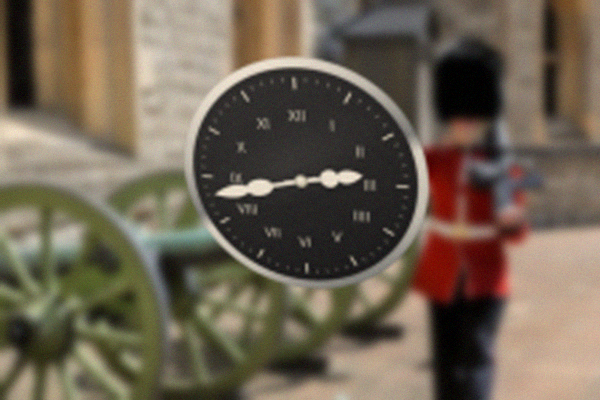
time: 2:43
